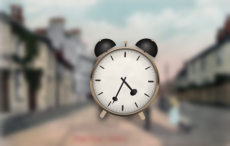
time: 4:34
